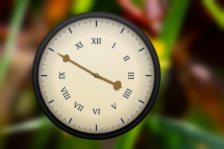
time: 3:50
